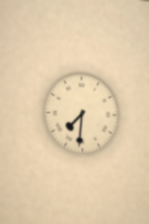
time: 7:31
